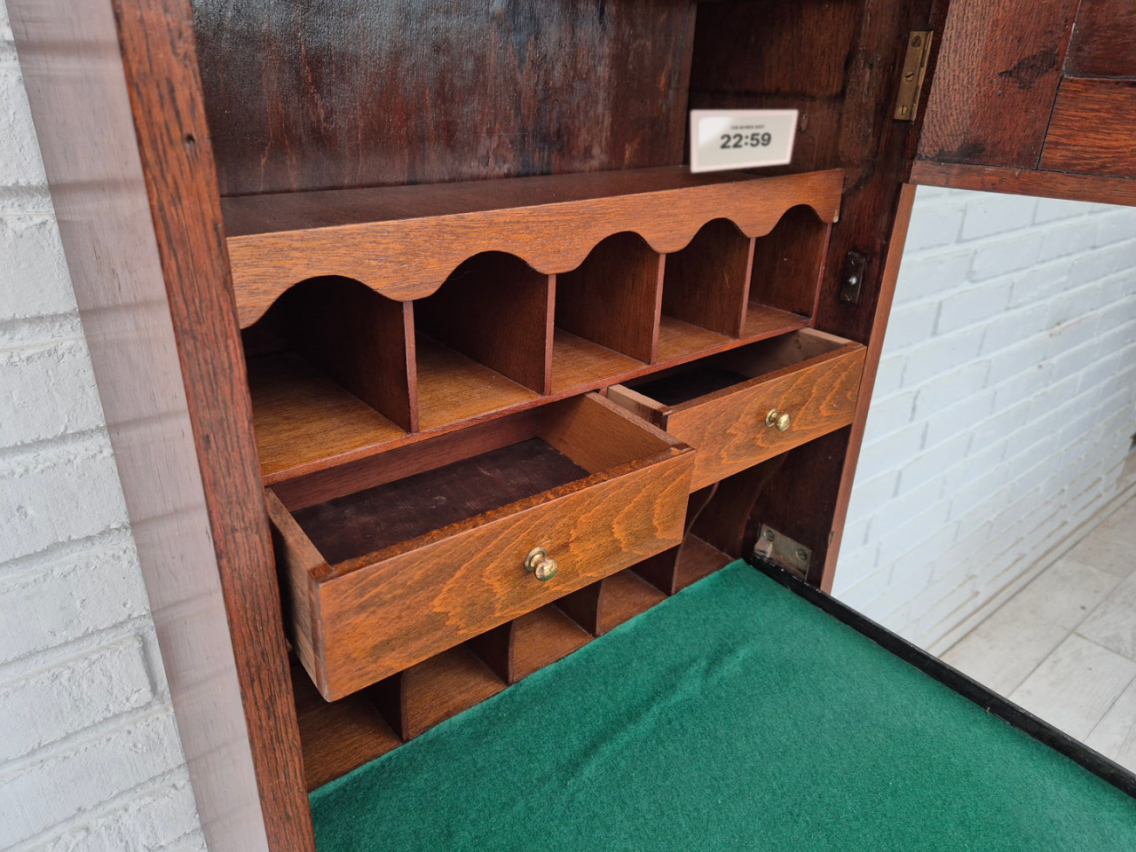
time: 22:59
